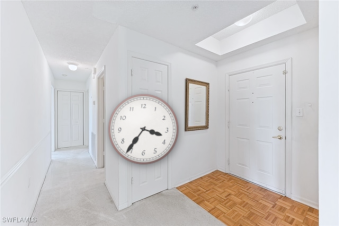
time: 3:36
